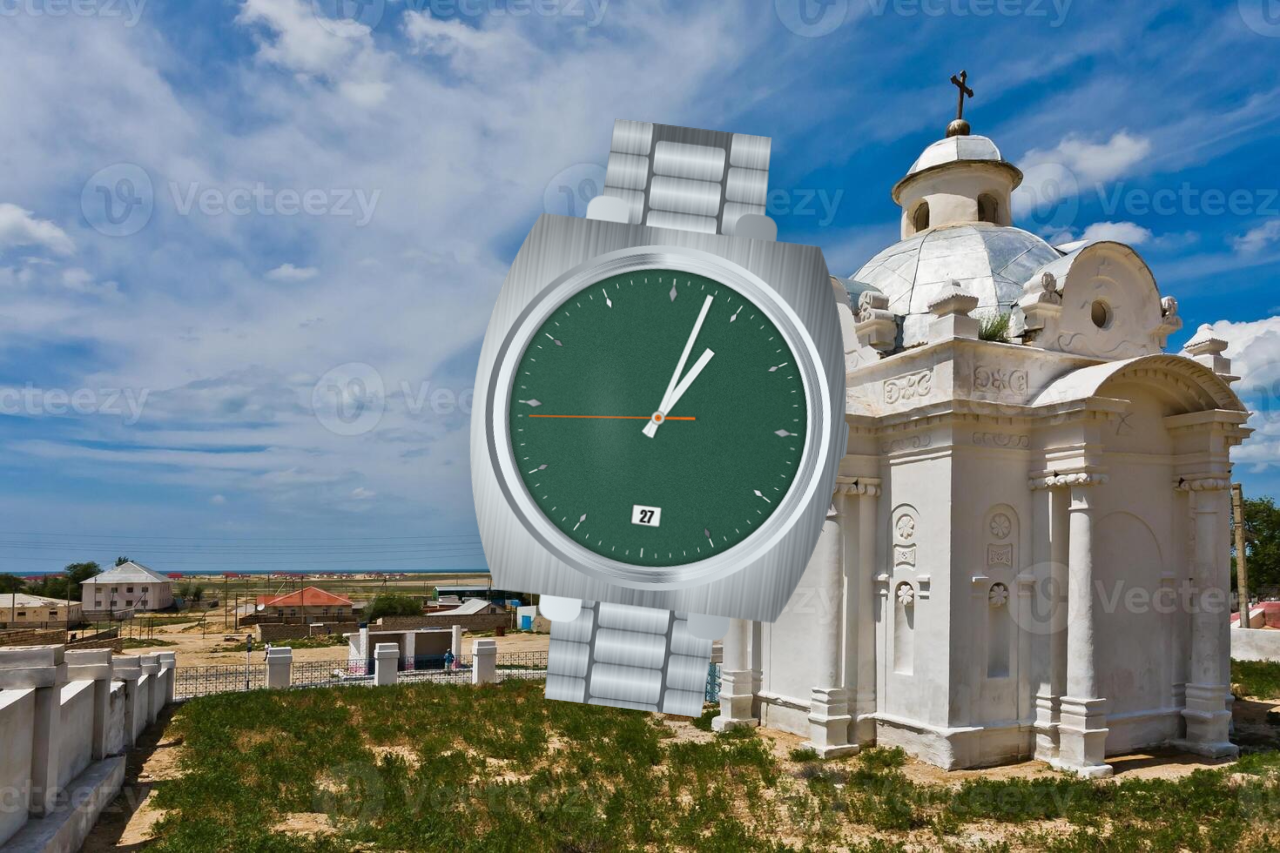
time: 1:02:44
